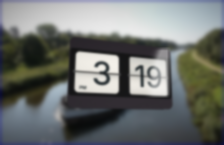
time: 3:19
